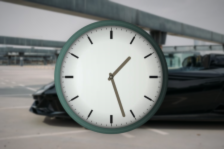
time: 1:27
